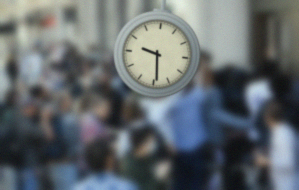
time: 9:29
